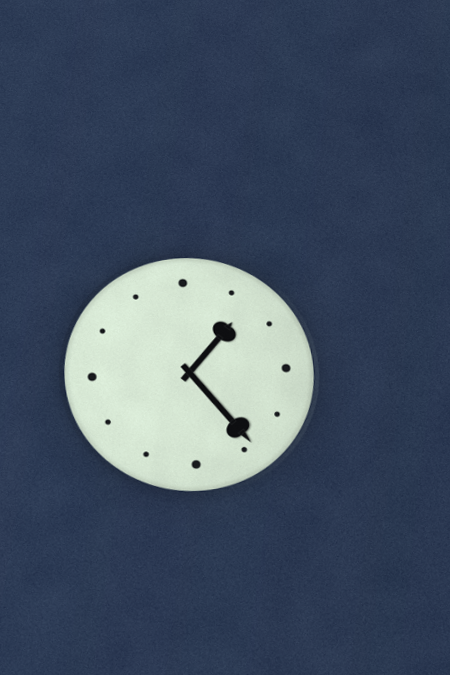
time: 1:24
